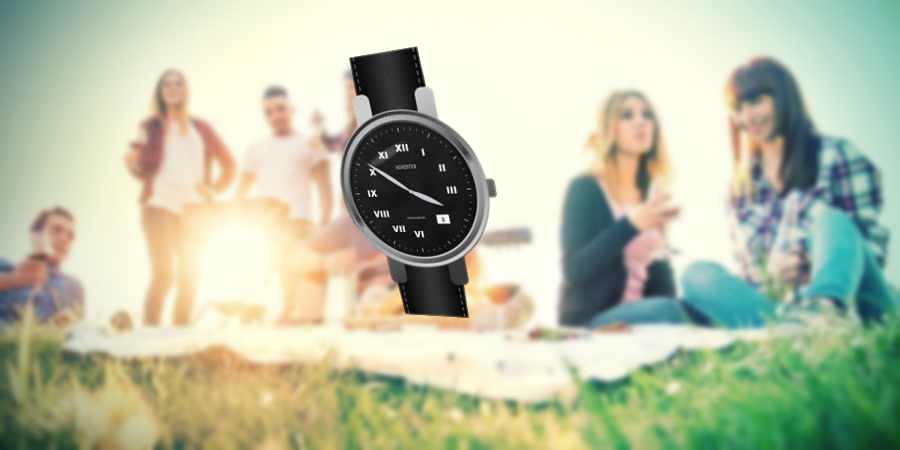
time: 3:51
